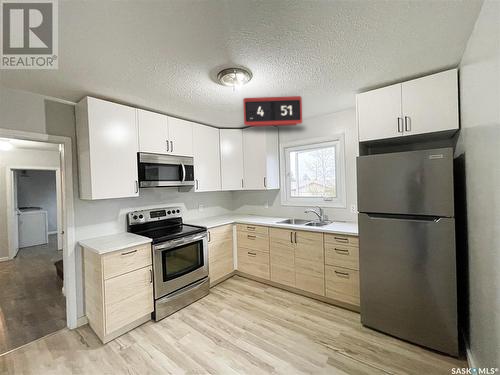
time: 4:51
